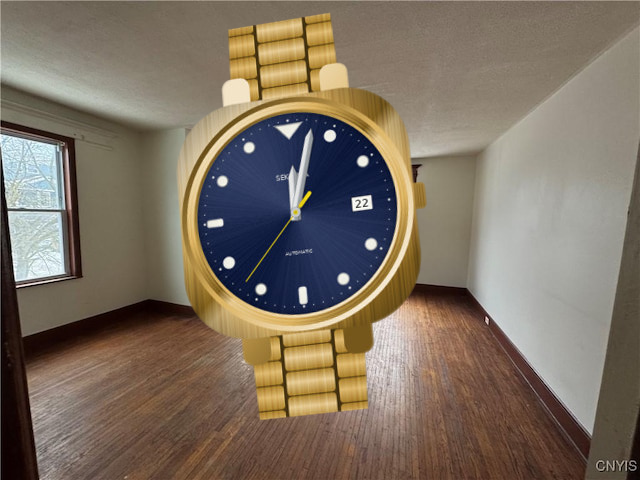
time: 12:02:37
